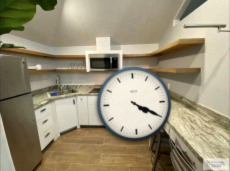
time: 4:20
